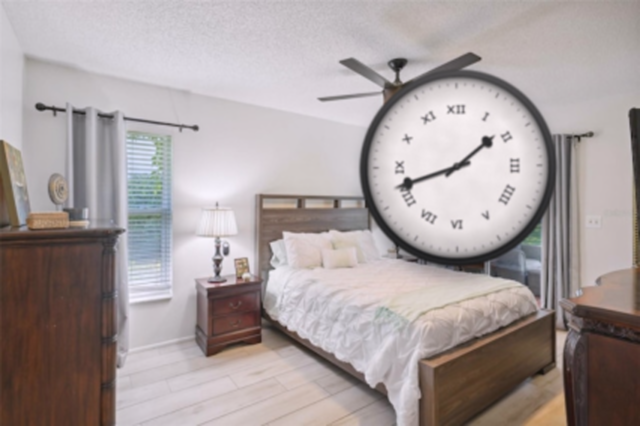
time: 1:42
